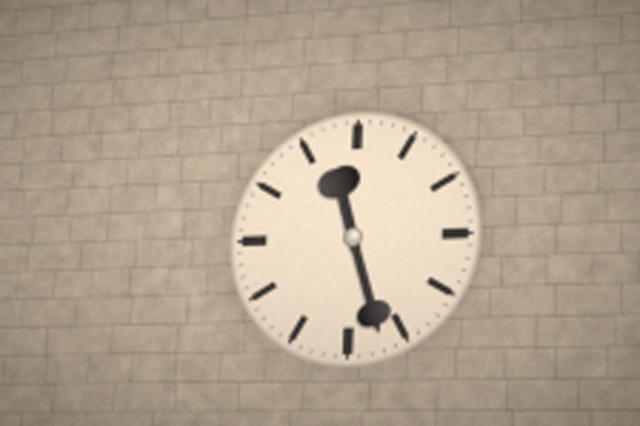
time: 11:27
